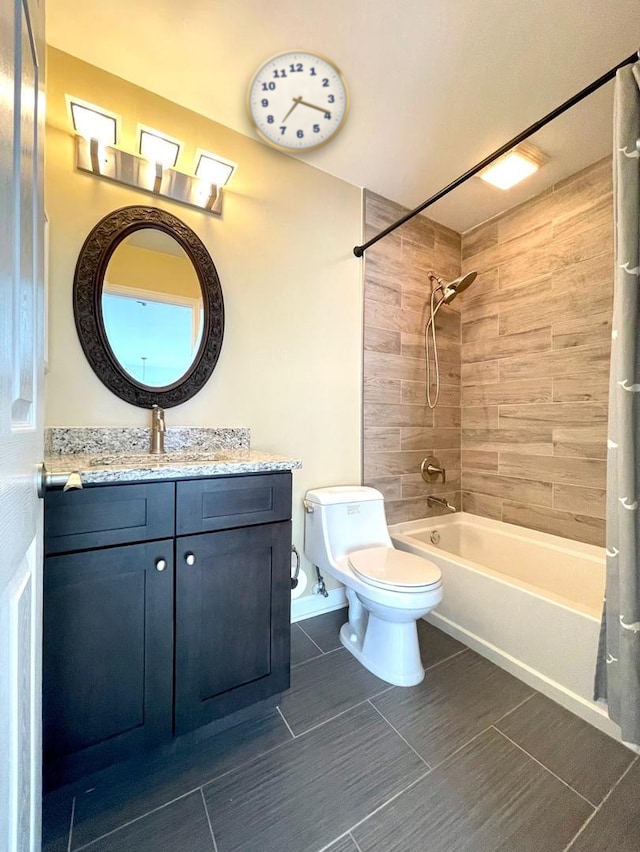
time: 7:19
